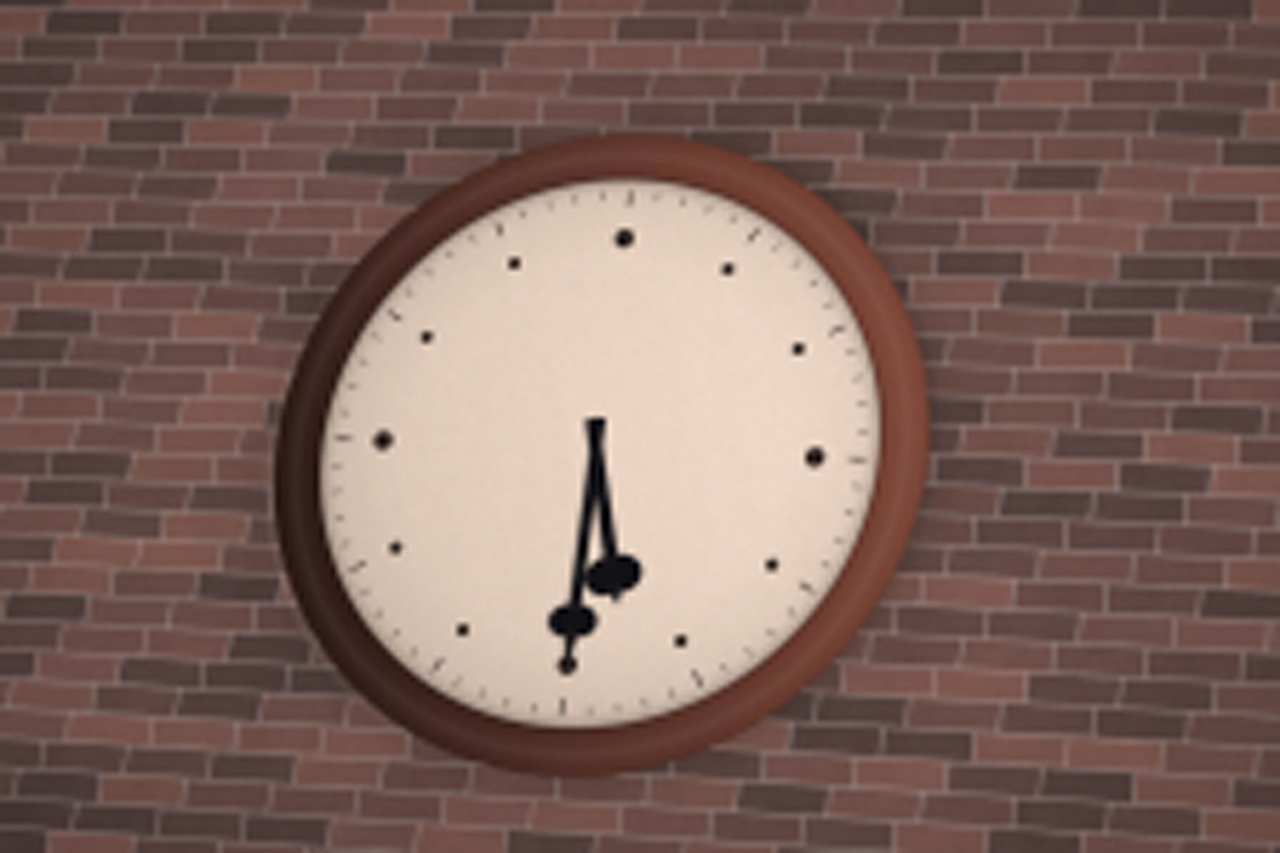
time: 5:30
